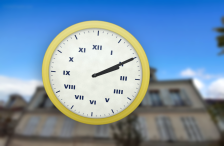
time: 2:10
